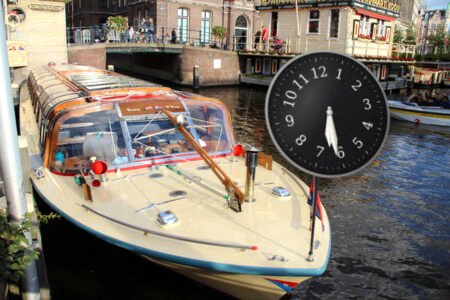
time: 6:31
